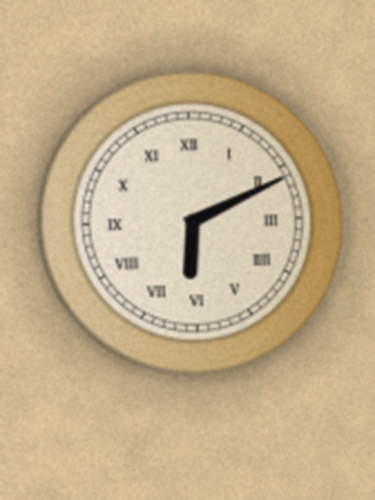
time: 6:11
